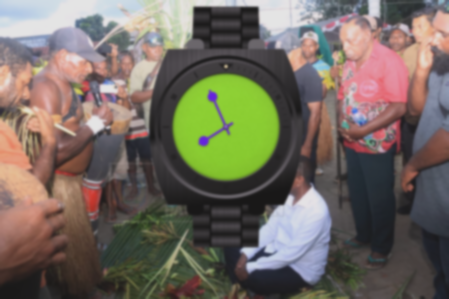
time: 7:56
